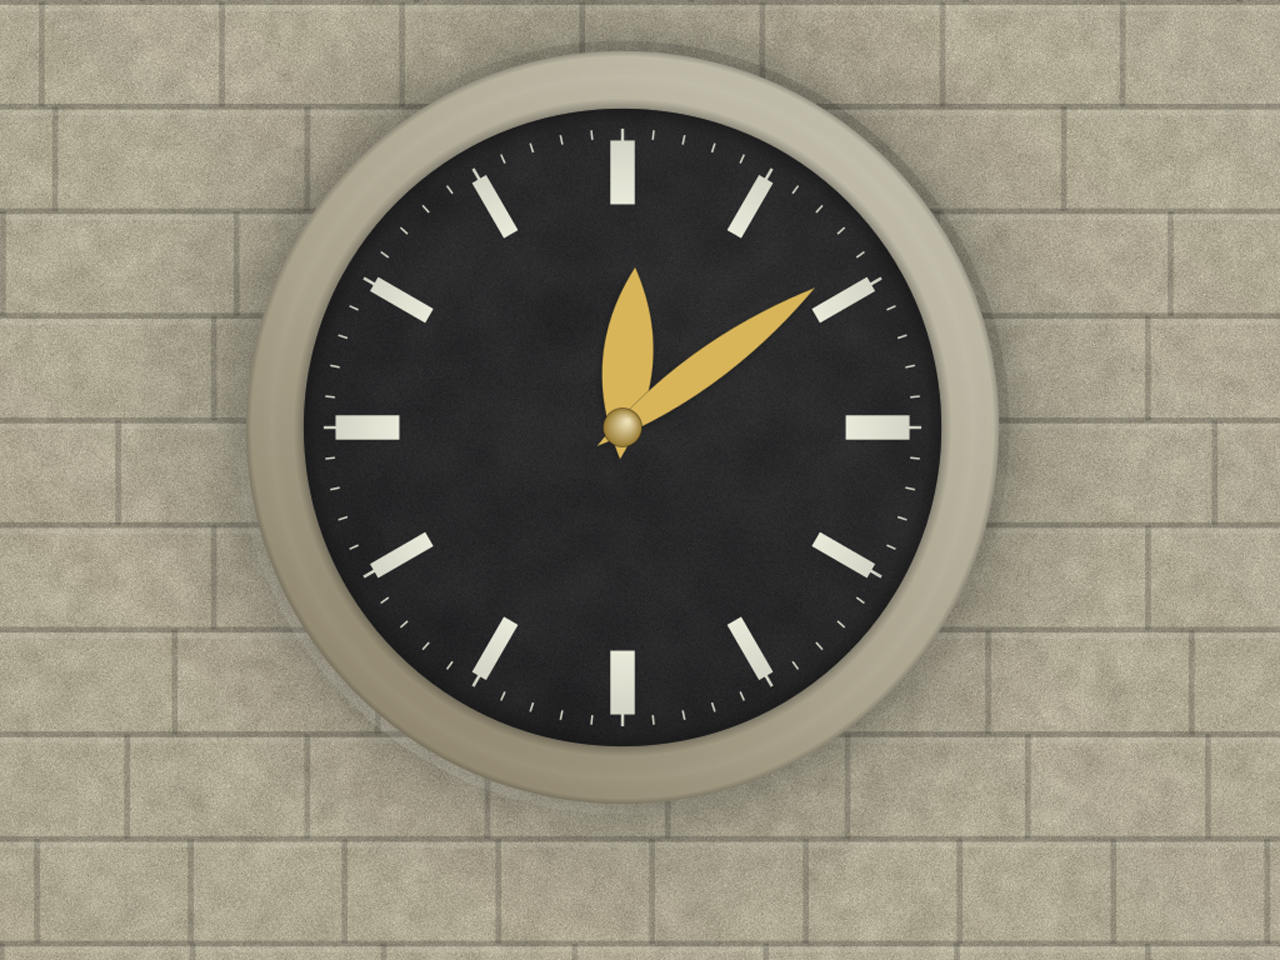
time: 12:09
